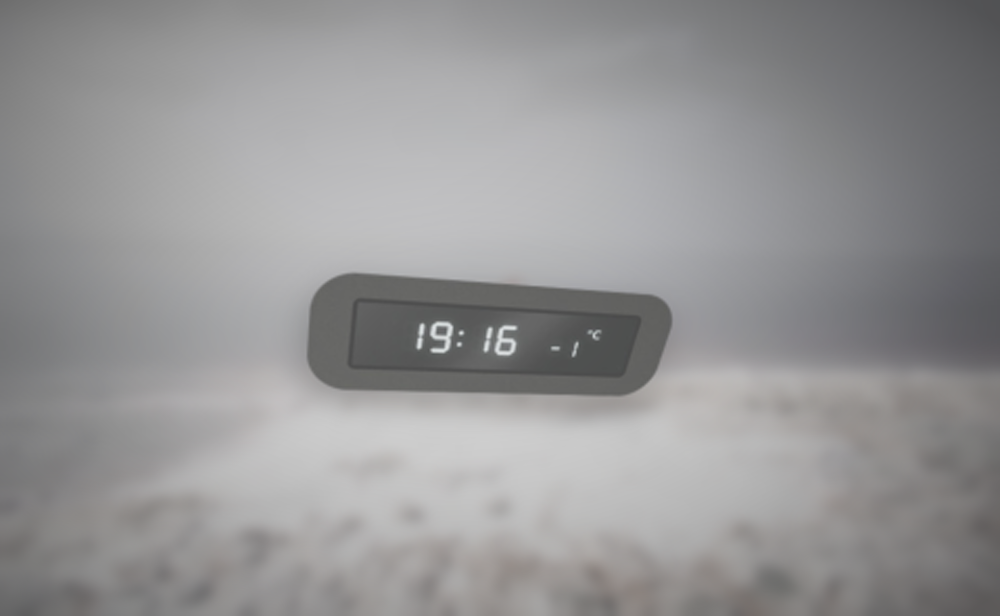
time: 19:16
